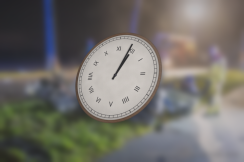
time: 11:59
